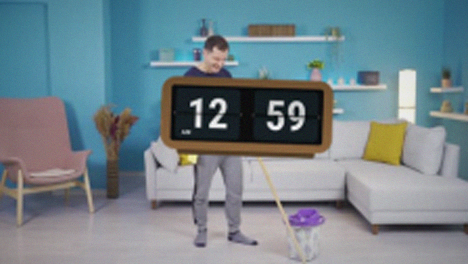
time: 12:59
